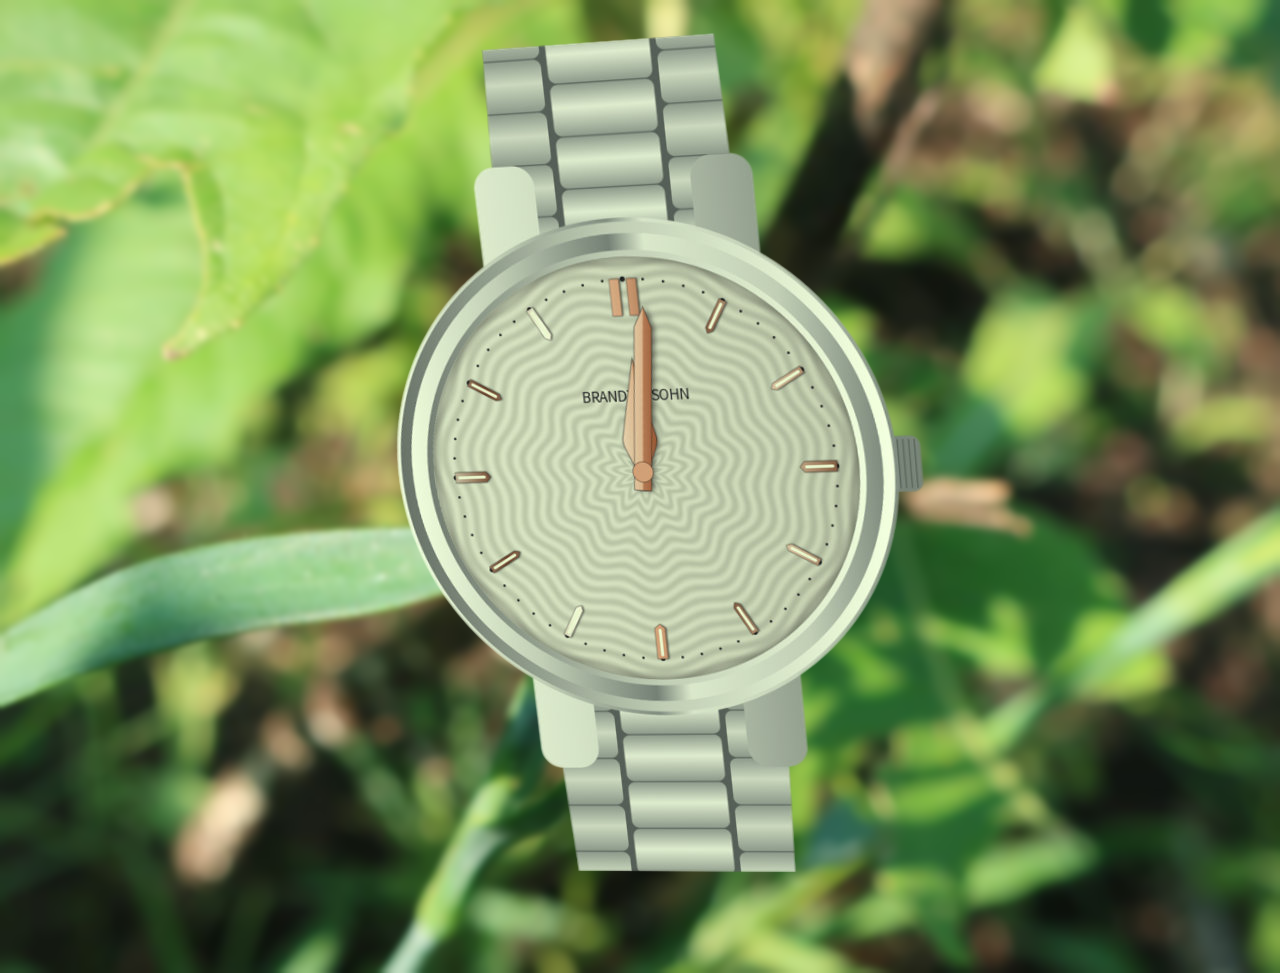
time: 12:01
